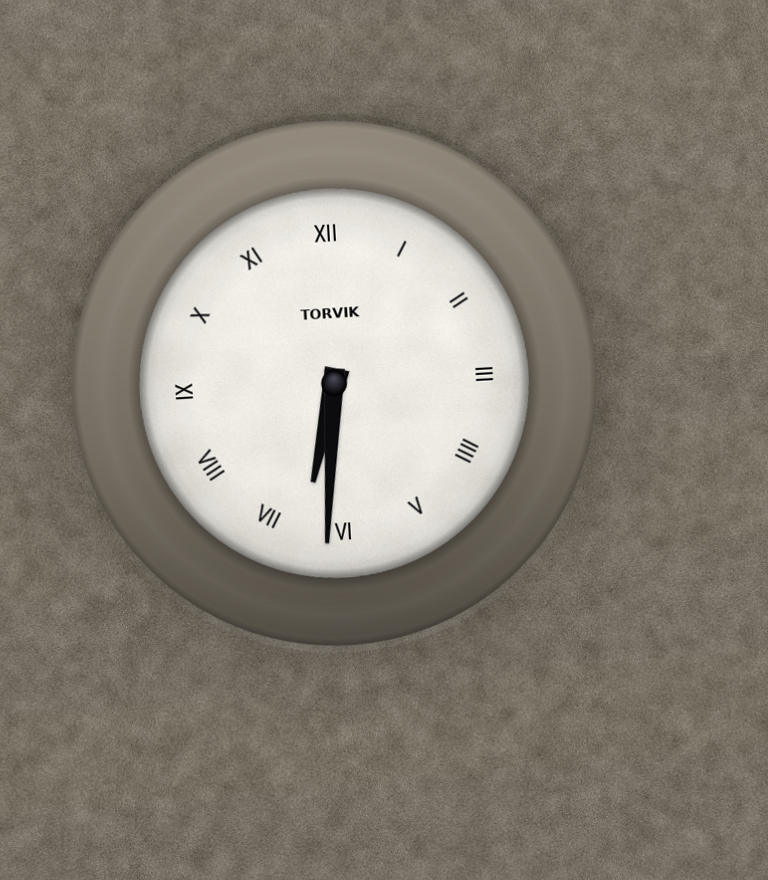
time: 6:31
